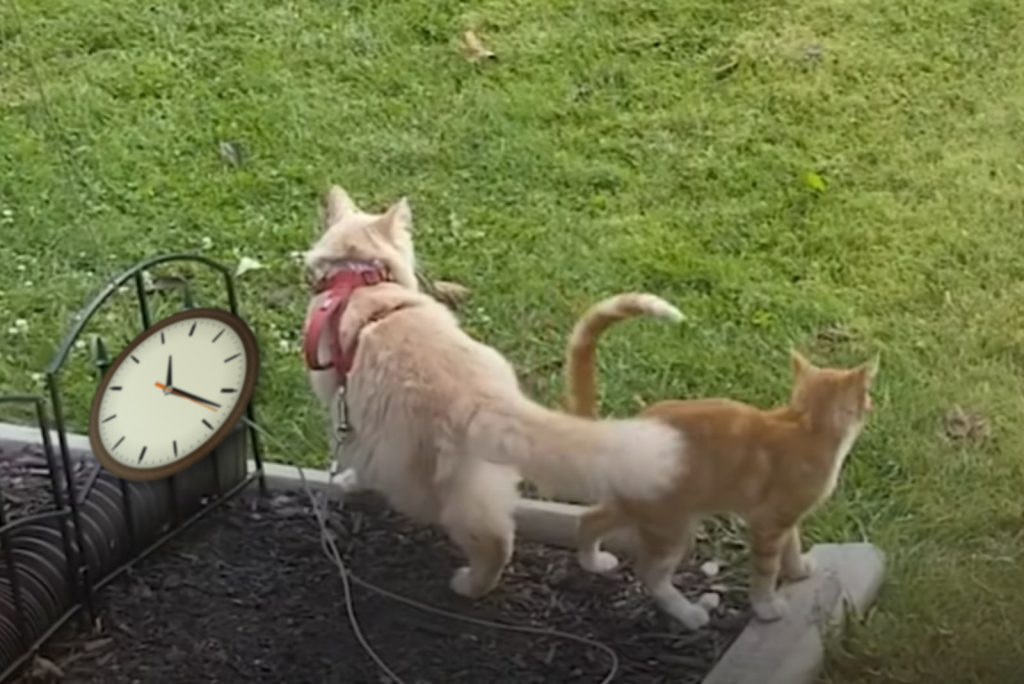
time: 11:17:18
